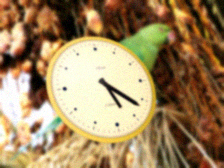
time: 5:22
